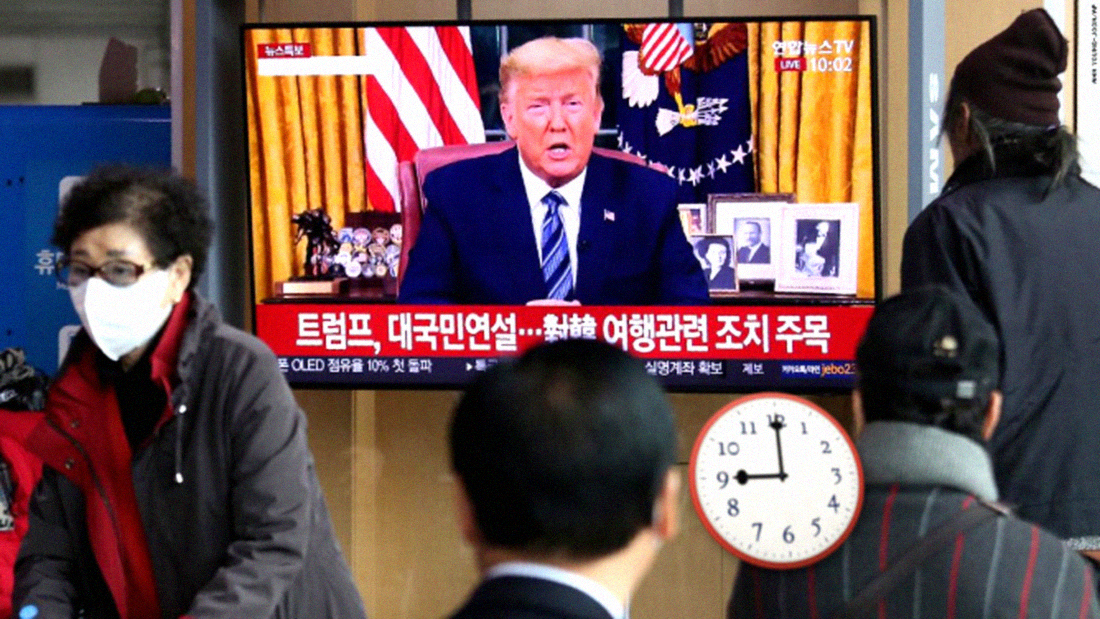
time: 9:00
